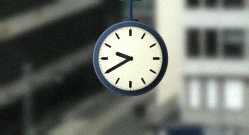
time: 9:40
